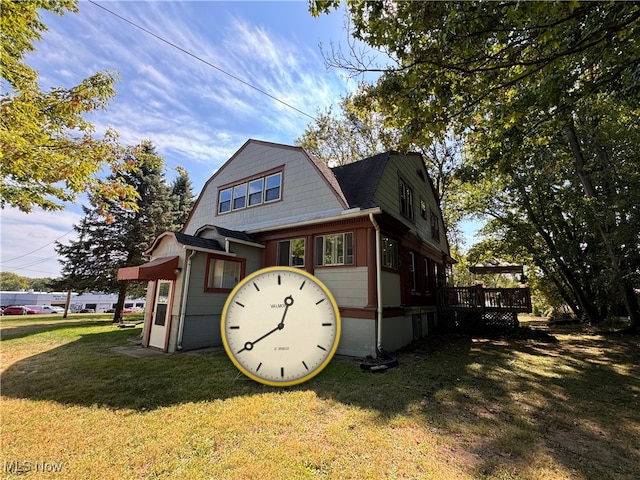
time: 12:40
